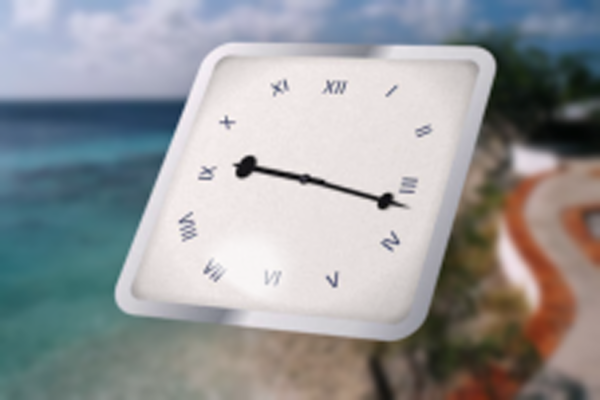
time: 9:17
